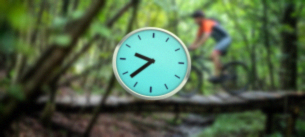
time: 9:38
